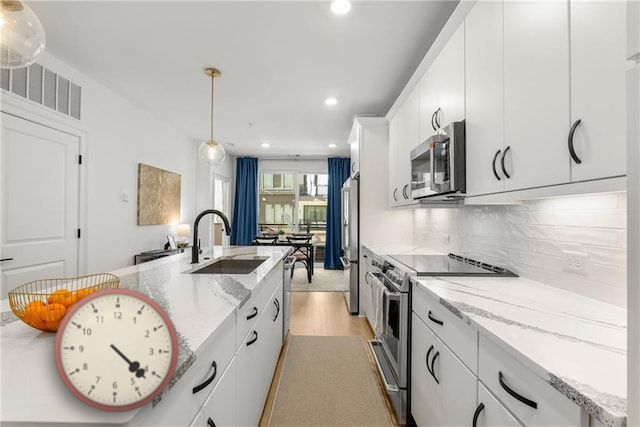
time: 4:22
